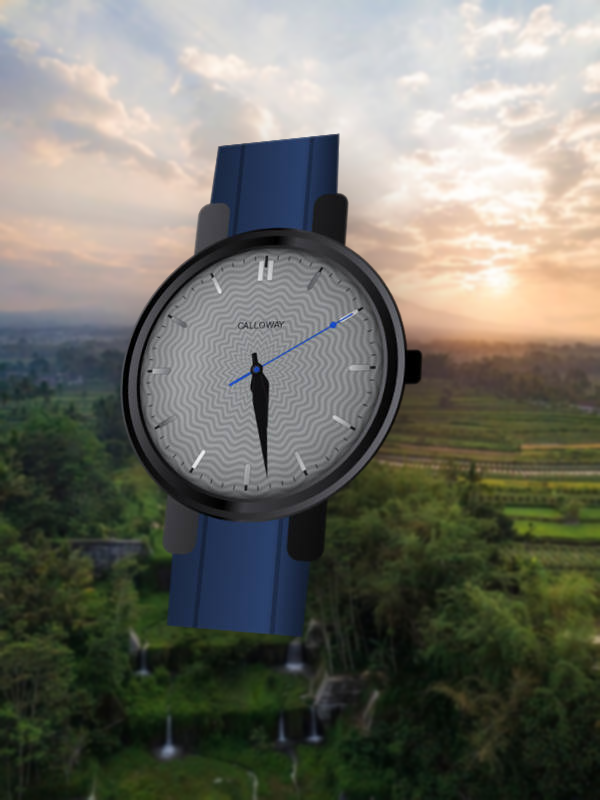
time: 5:28:10
